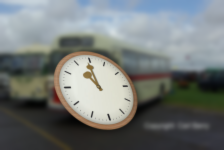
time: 10:59
